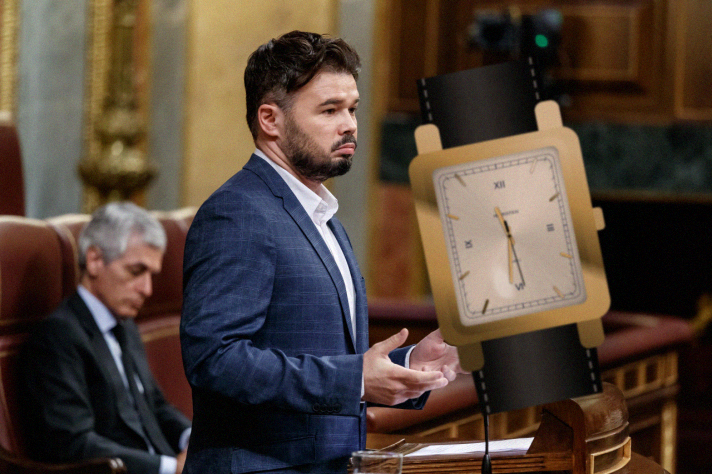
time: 11:31:29
